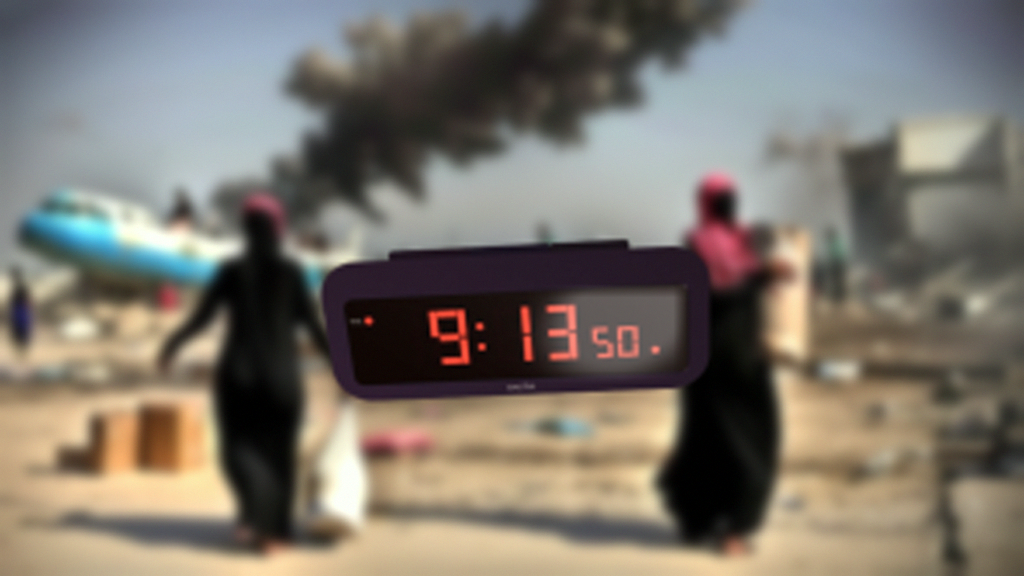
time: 9:13:50
